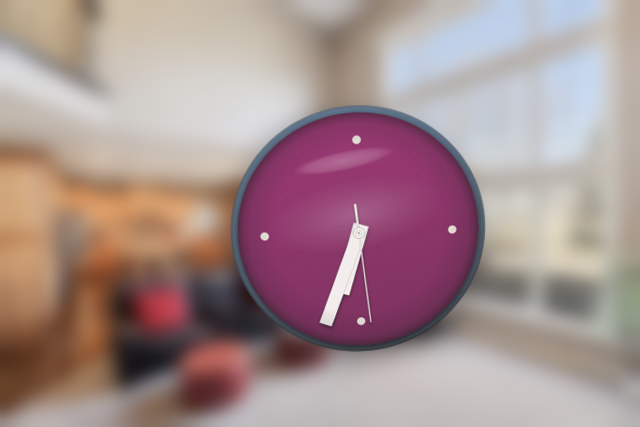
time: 6:33:29
